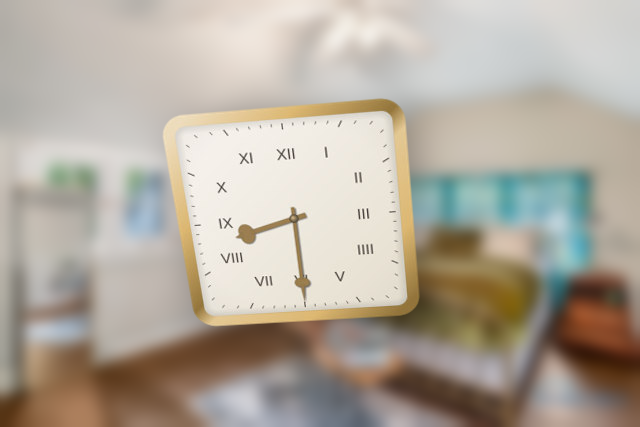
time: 8:30
